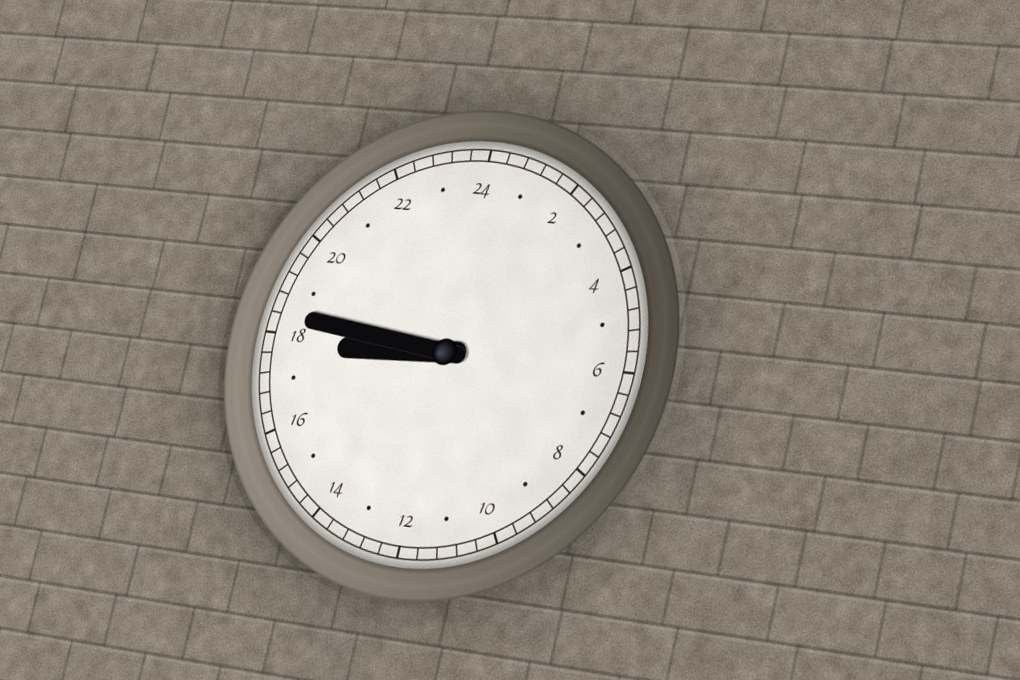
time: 17:46
